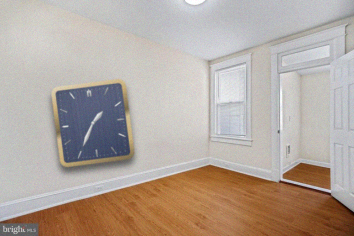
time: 1:35
